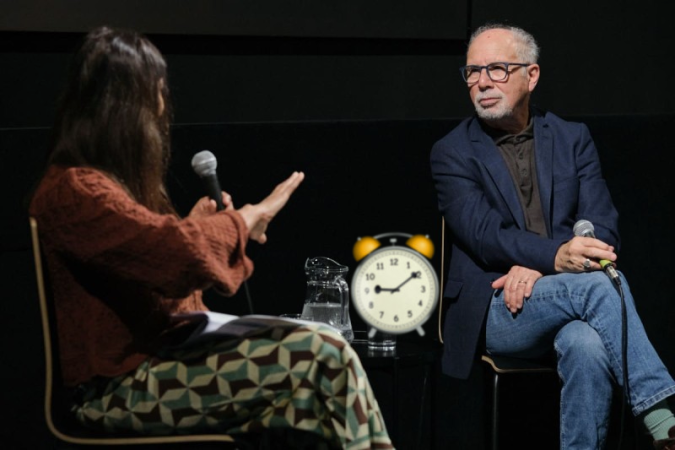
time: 9:09
